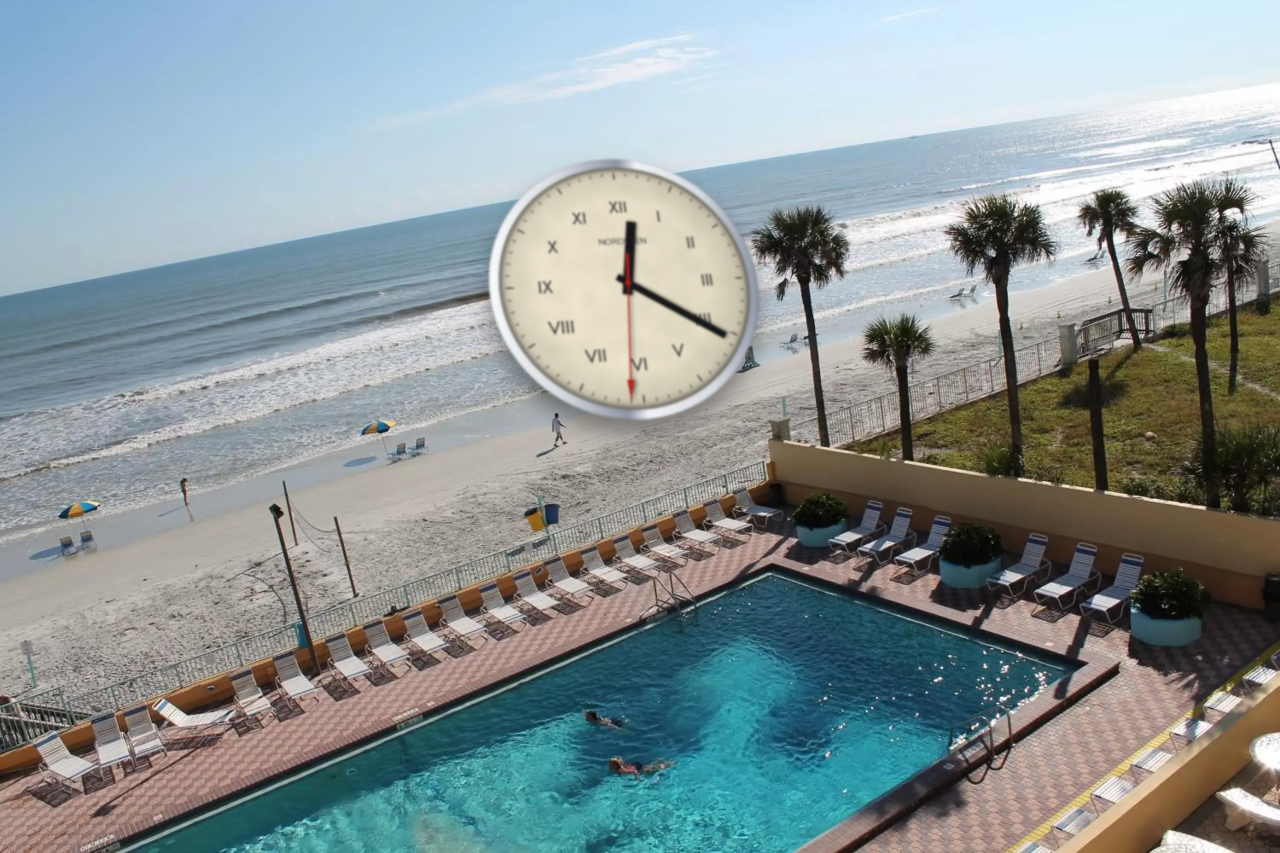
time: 12:20:31
